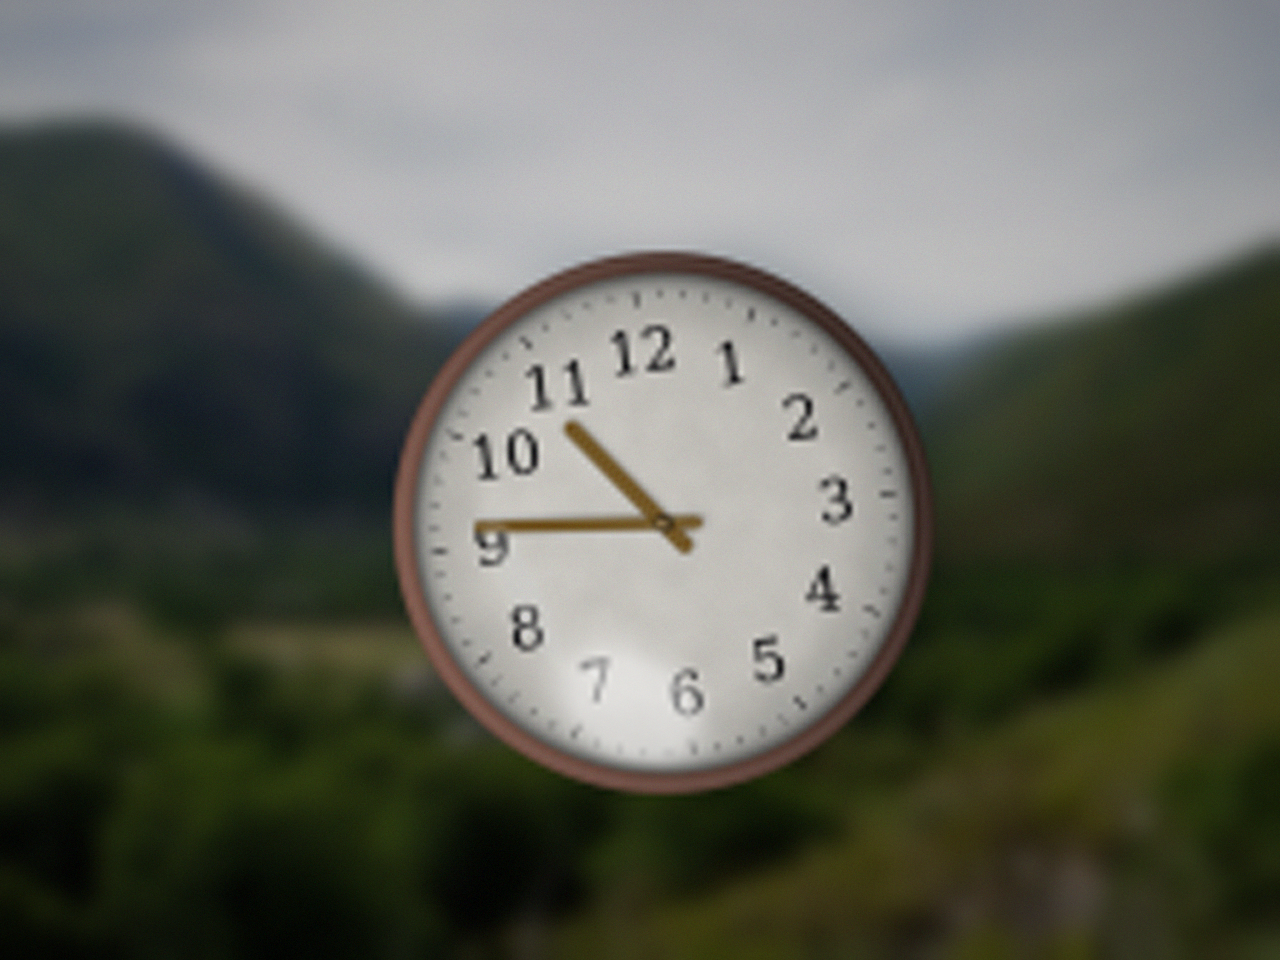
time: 10:46
